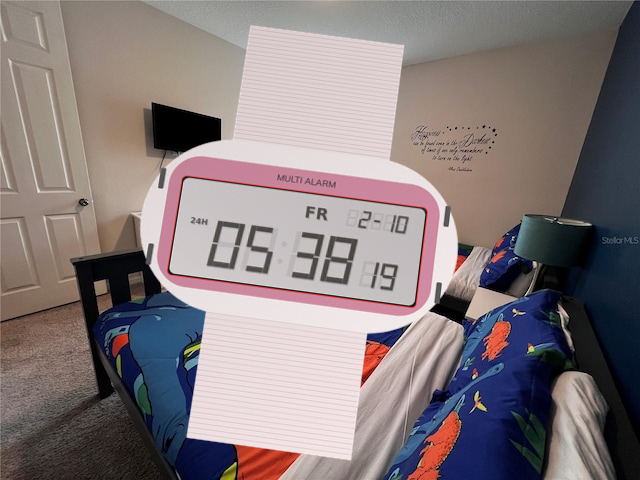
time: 5:38:19
